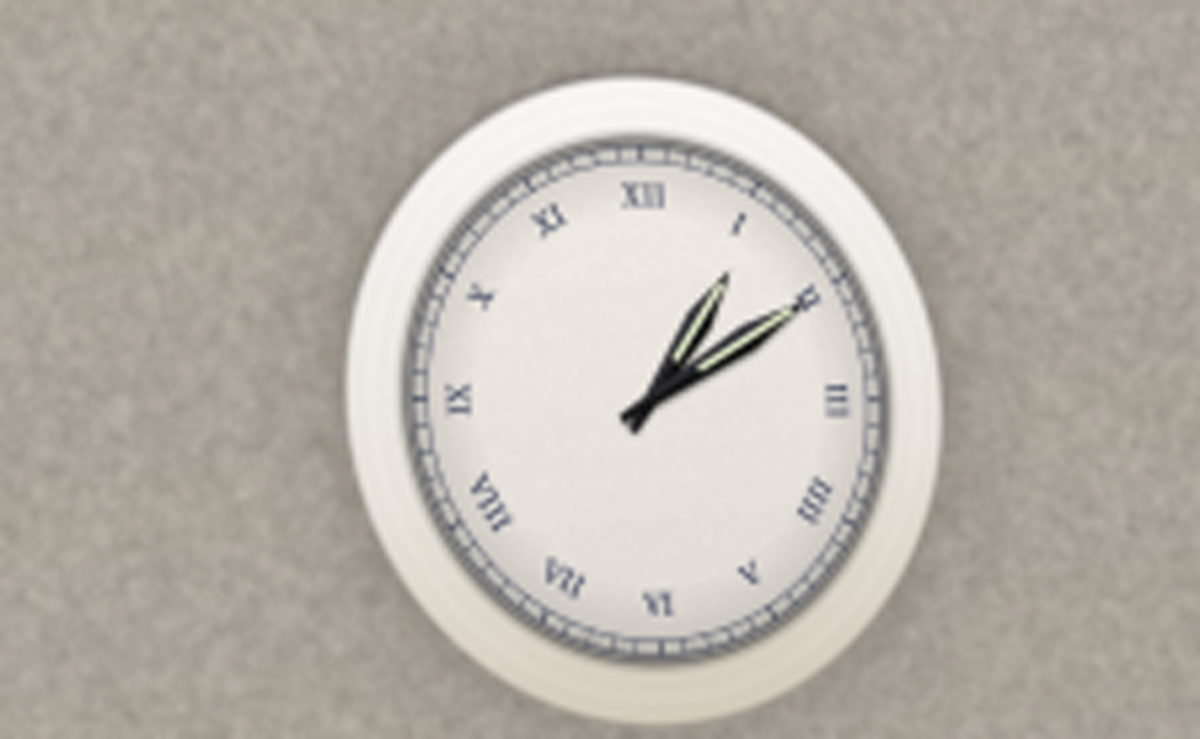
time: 1:10
